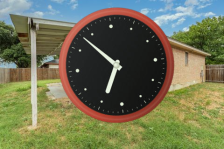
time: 6:53
